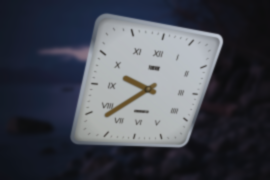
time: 9:38
